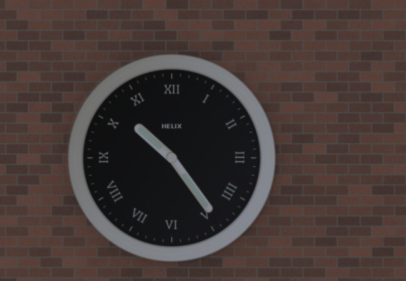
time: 10:24
